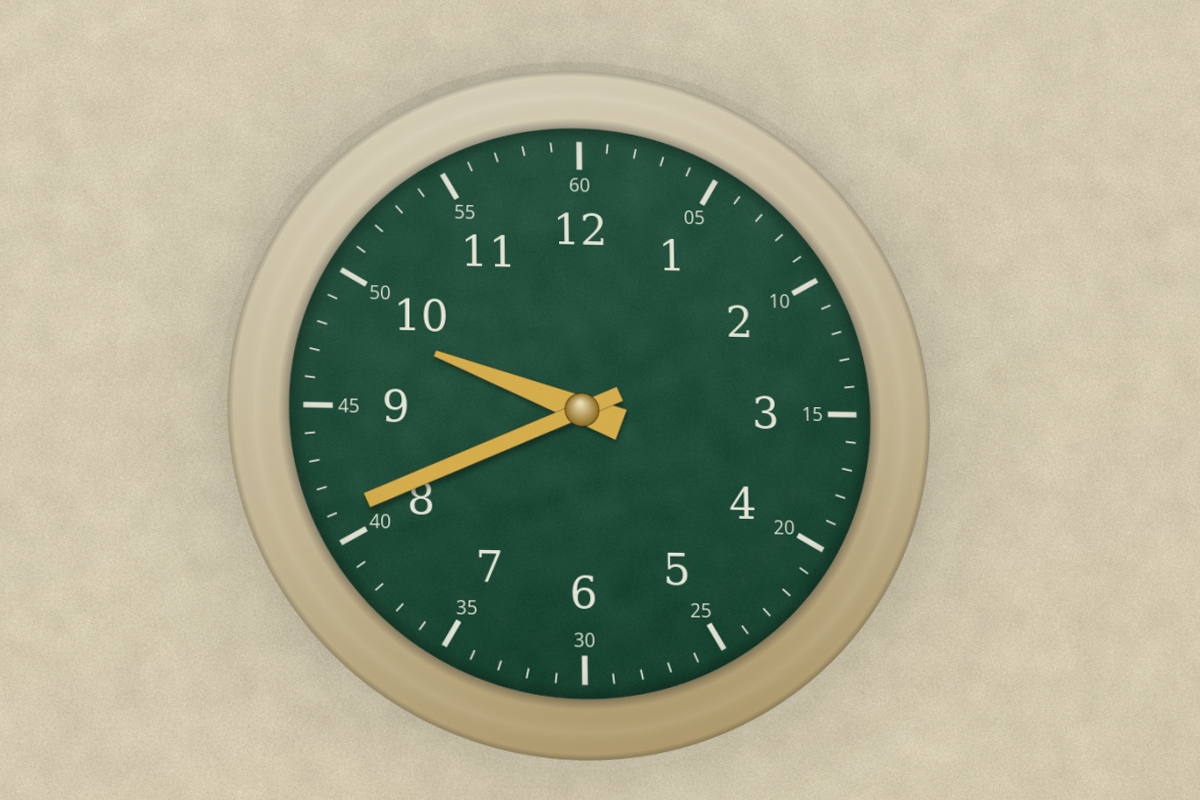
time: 9:41
